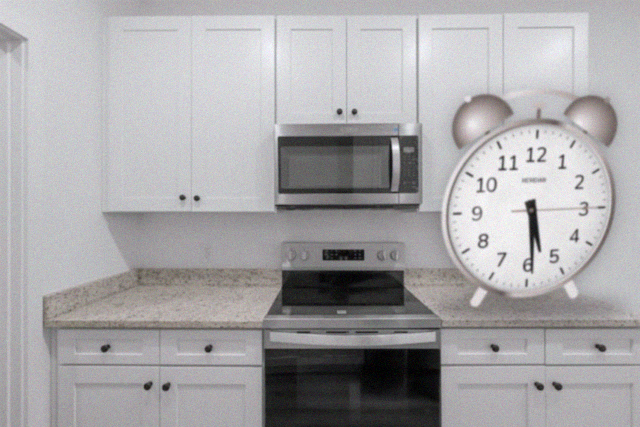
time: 5:29:15
